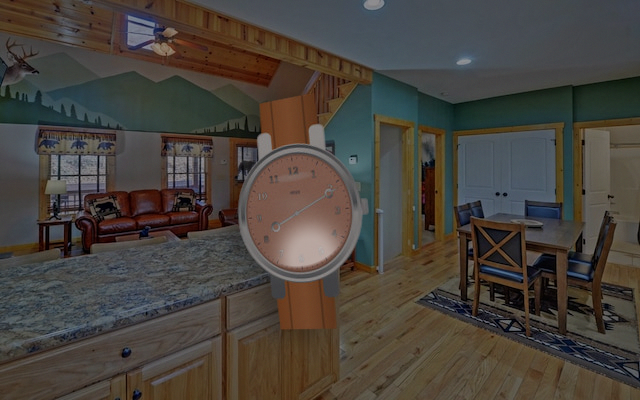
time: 8:11
